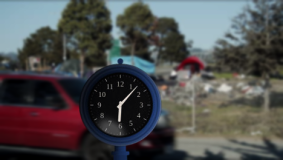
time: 6:07
